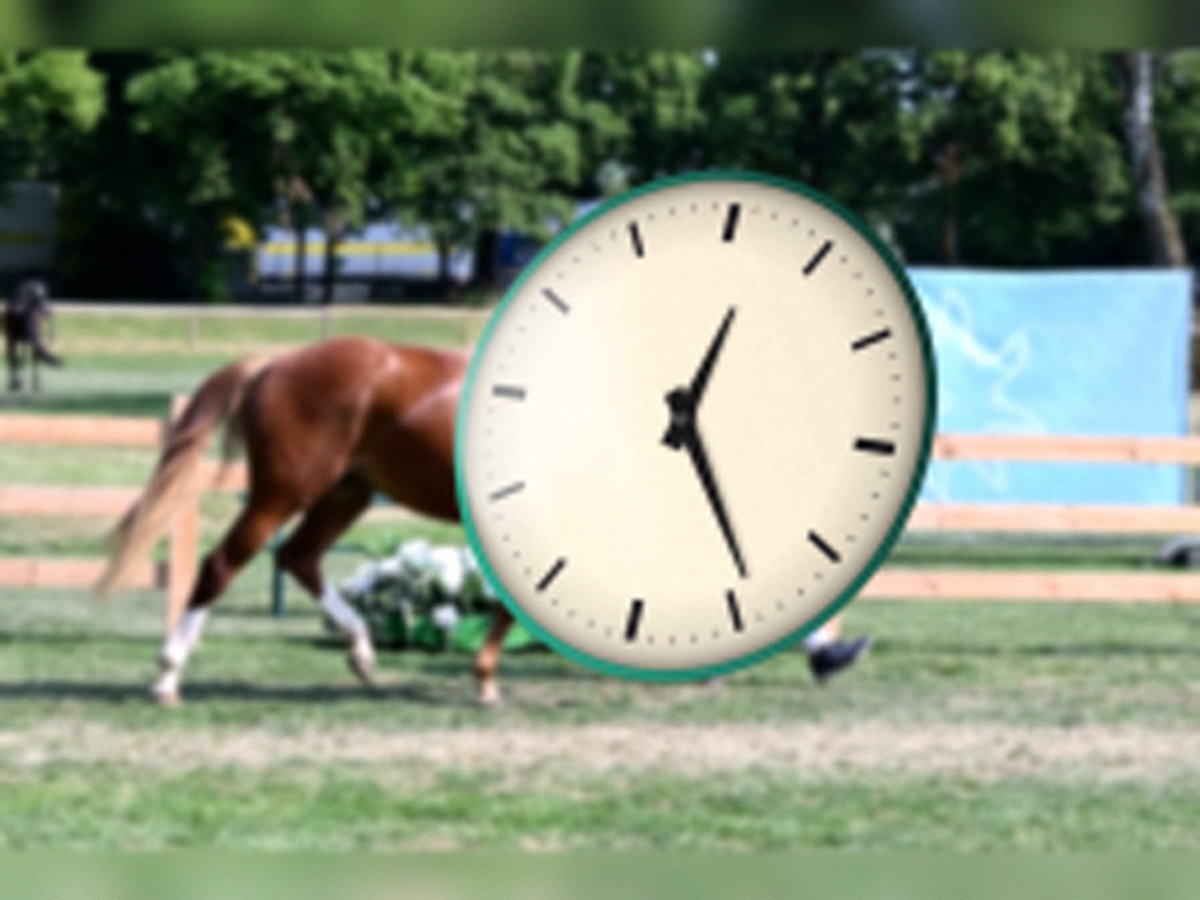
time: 12:24
